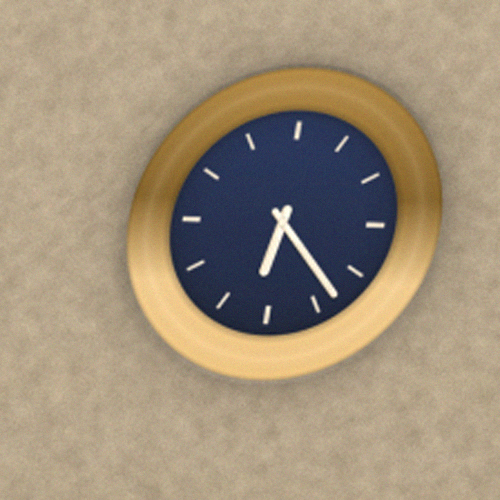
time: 6:23
